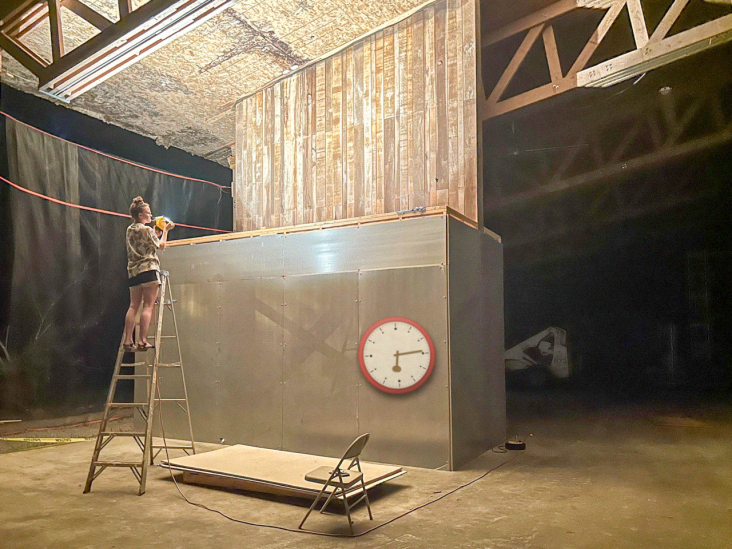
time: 6:14
